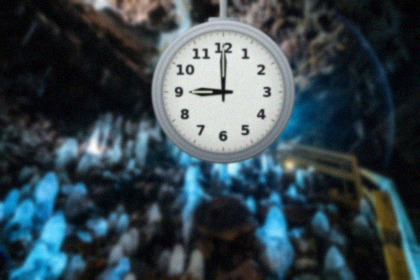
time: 9:00
